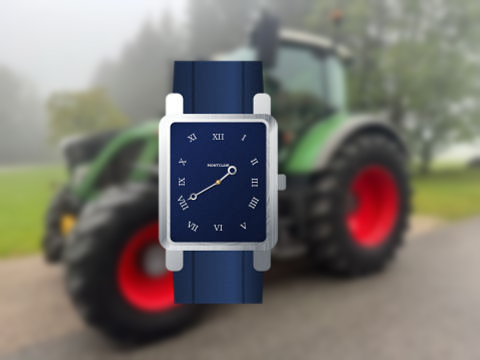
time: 1:40
